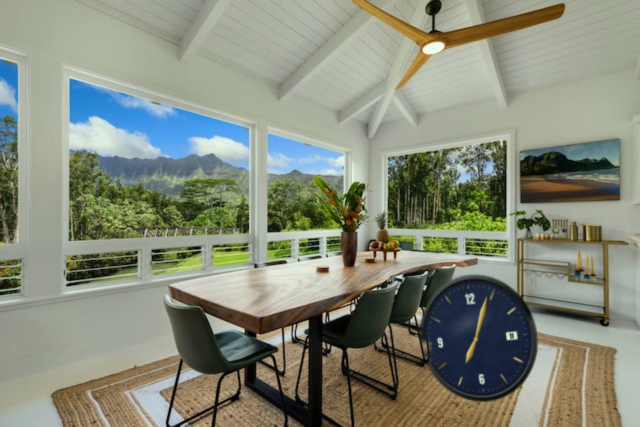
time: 7:04
